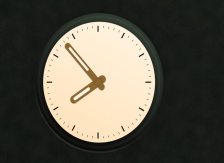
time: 7:53
